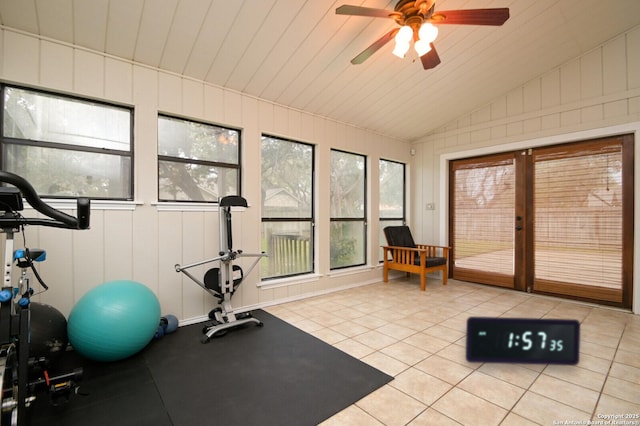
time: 1:57:35
